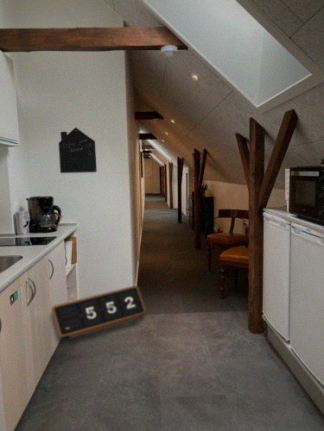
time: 5:52
